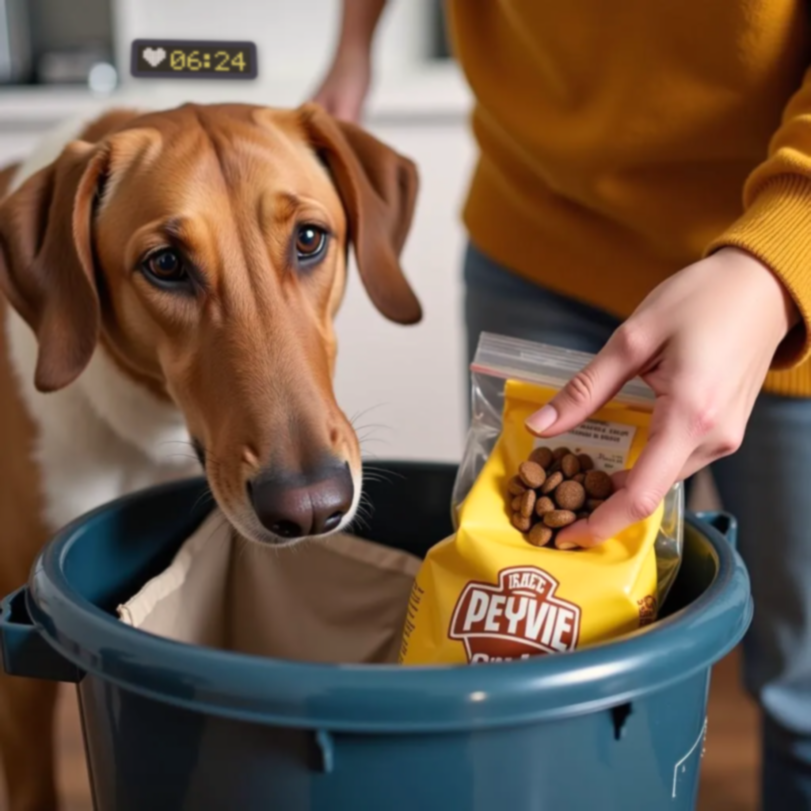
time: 6:24
